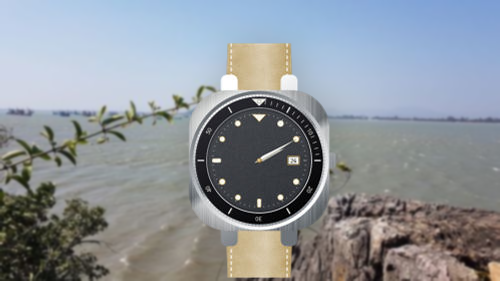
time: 2:10
